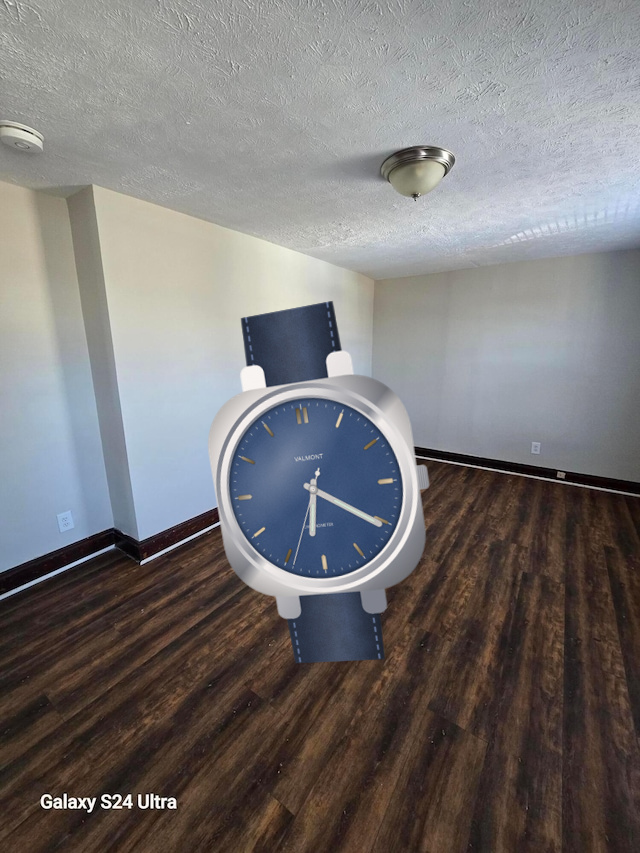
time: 6:20:34
